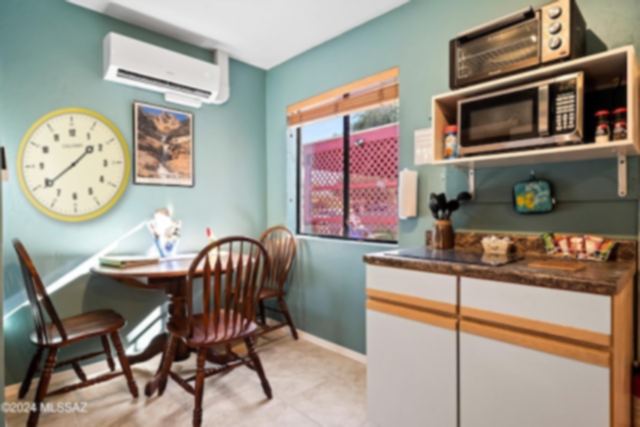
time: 1:39
